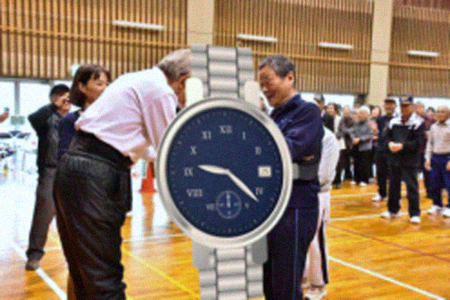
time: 9:22
